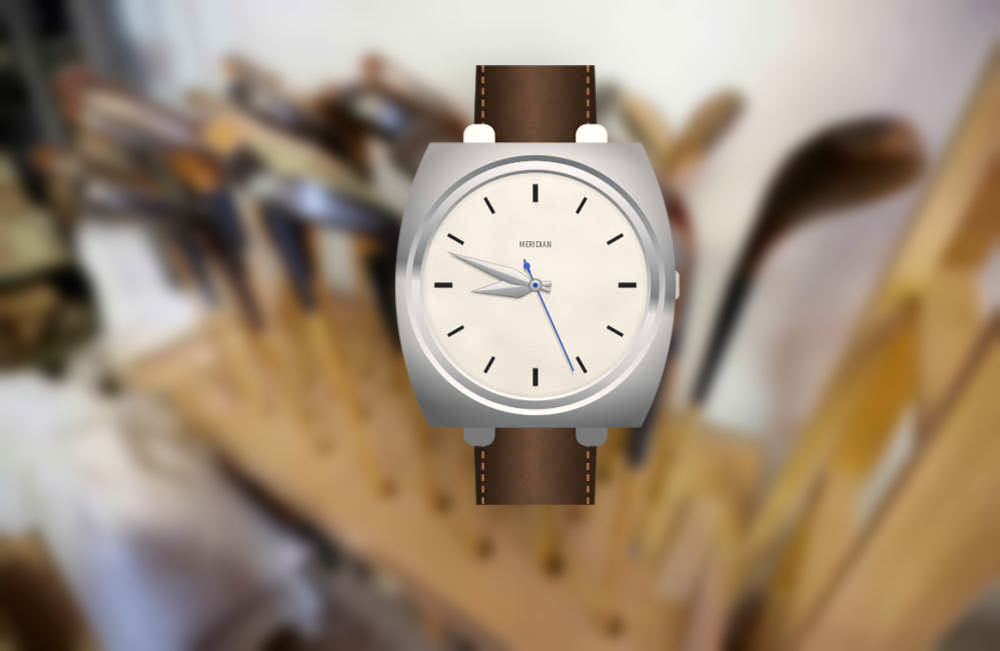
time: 8:48:26
